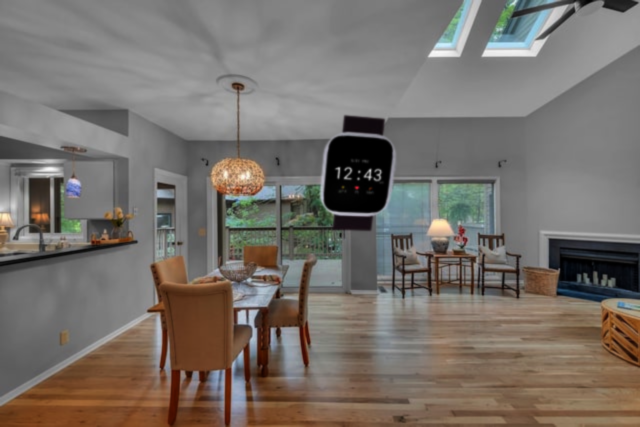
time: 12:43
